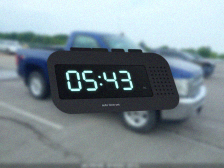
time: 5:43
